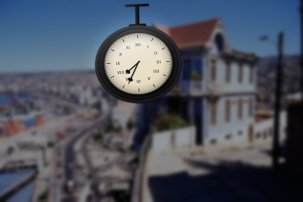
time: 7:34
